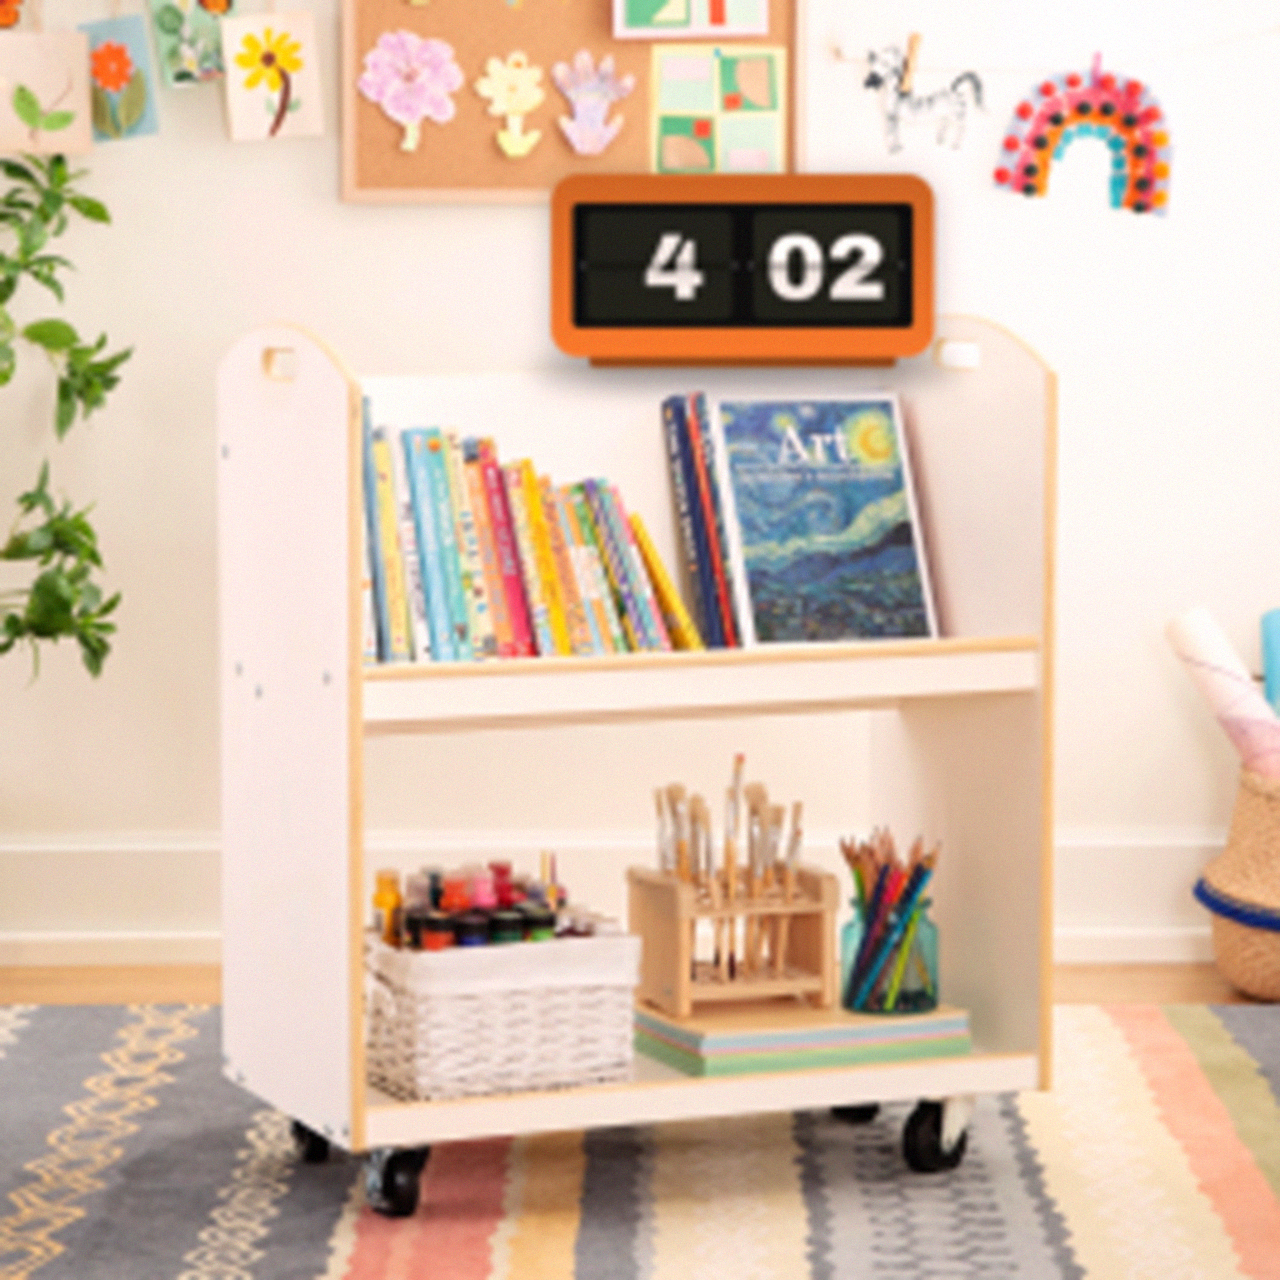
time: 4:02
